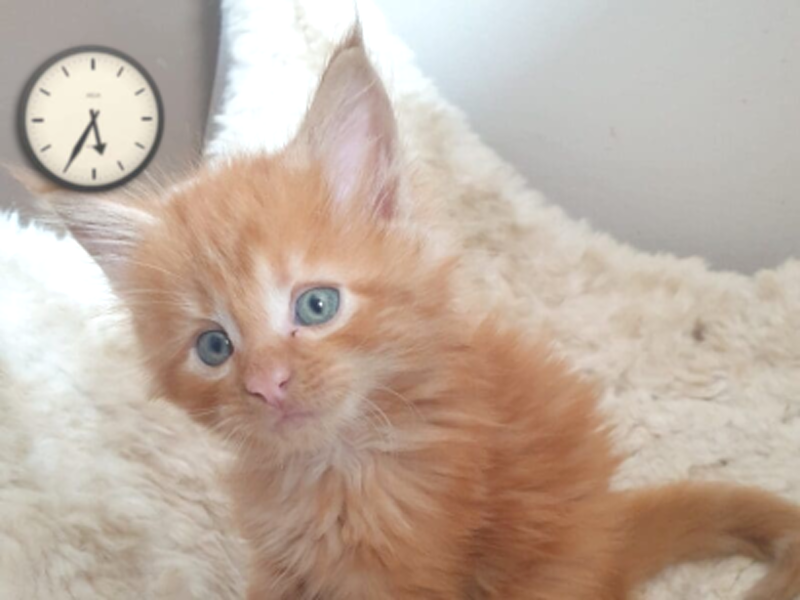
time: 5:35
